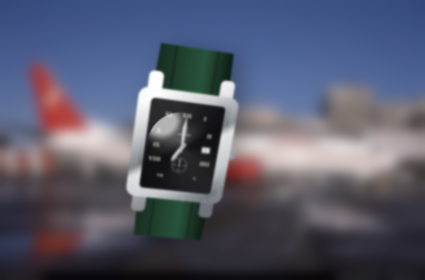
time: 7:00
